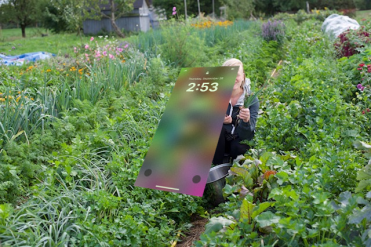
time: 2:53
